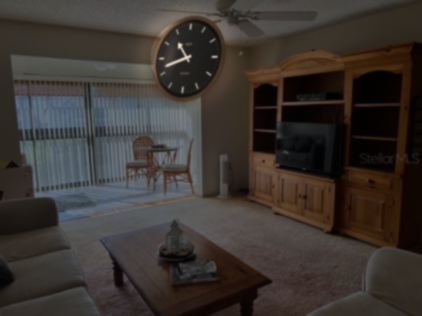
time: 10:42
